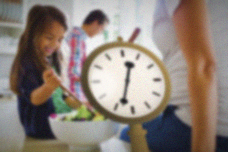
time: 12:33
